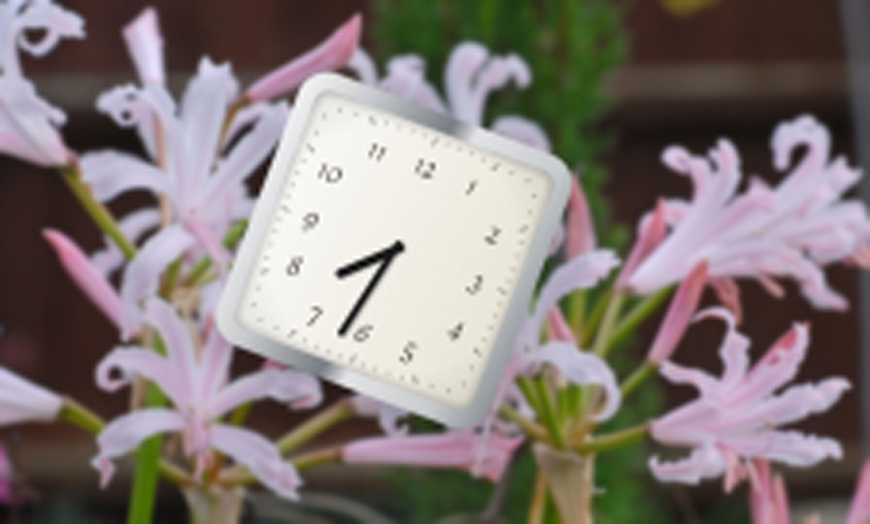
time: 7:32
